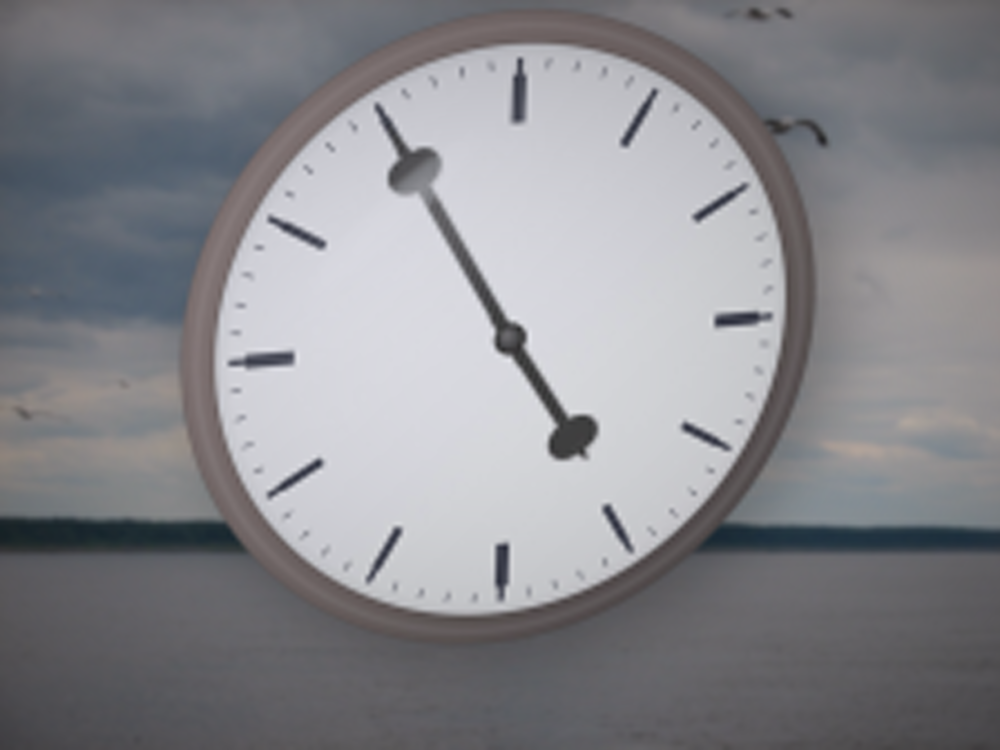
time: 4:55
